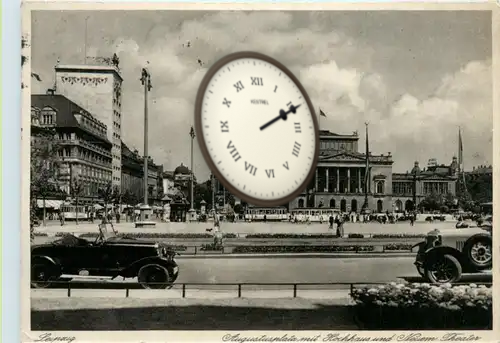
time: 2:11
